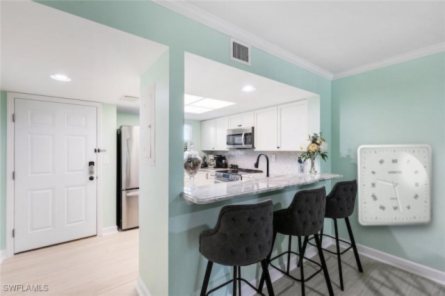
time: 9:28
